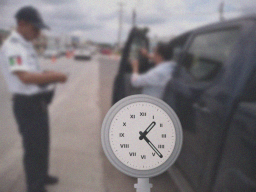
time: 1:23
